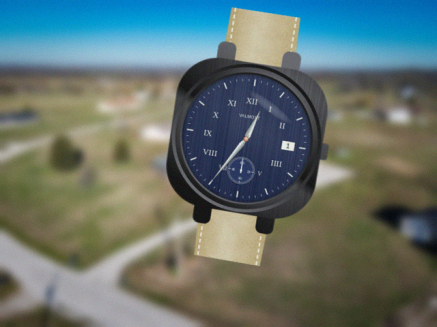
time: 12:35
